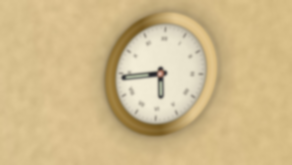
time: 5:44
